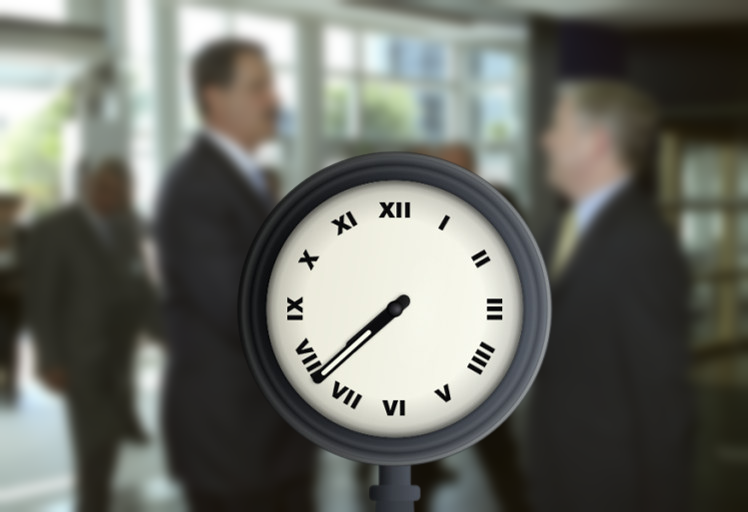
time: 7:38
